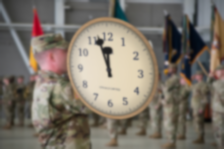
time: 11:57
